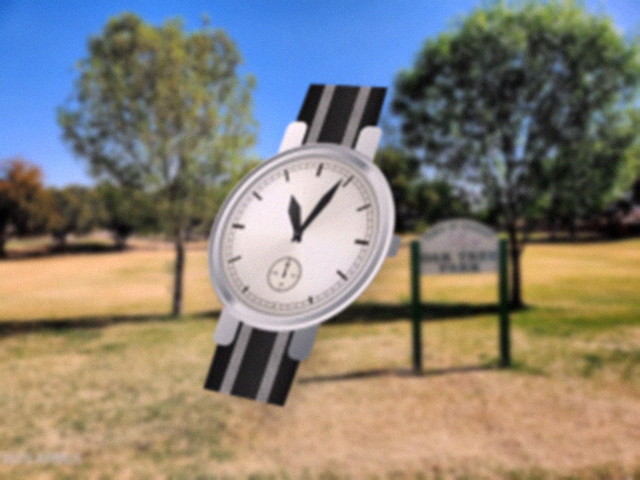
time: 11:04
